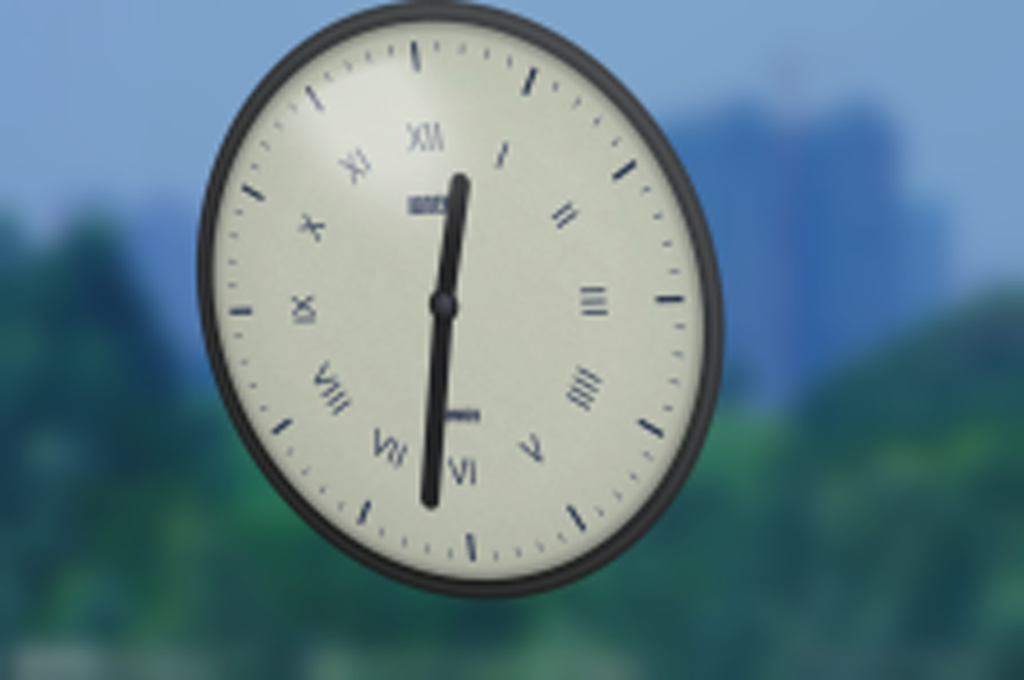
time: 12:32
